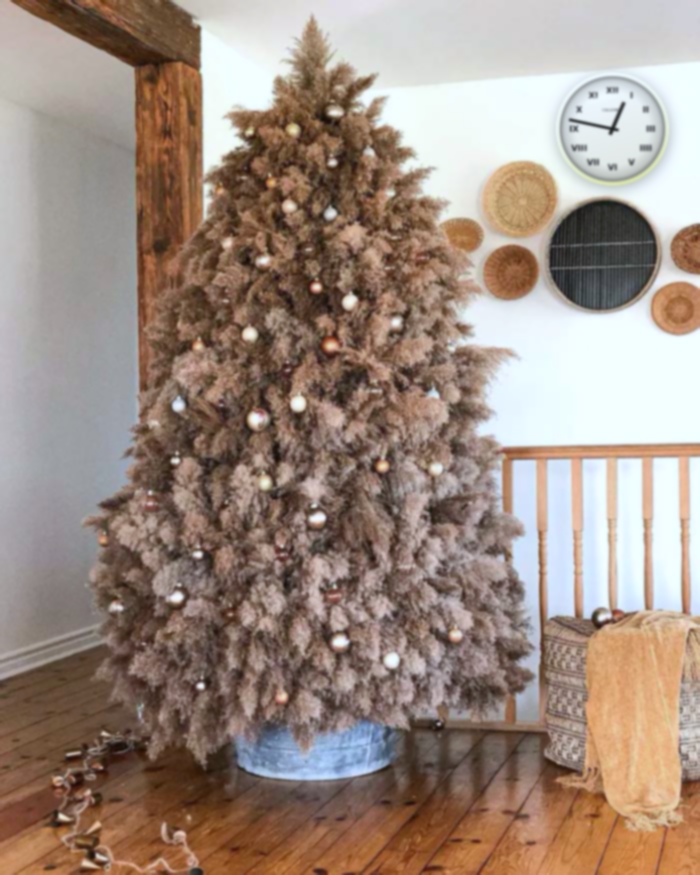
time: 12:47
